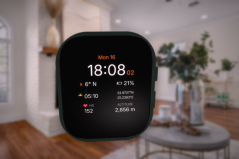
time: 18:08
